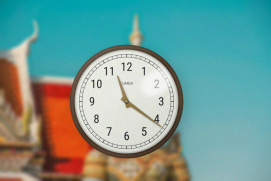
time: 11:21
